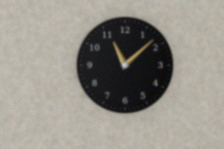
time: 11:08
